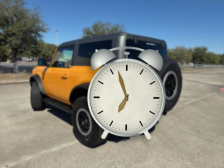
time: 6:57
